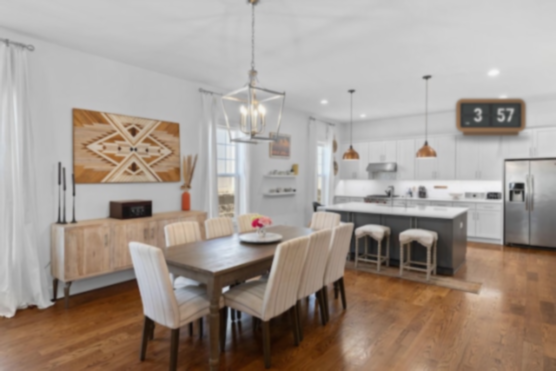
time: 3:57
